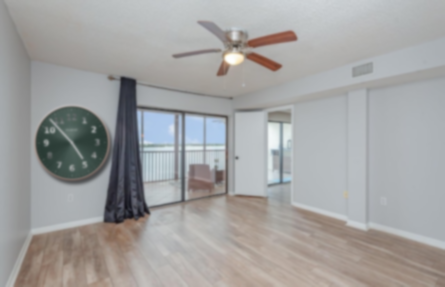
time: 4:53
